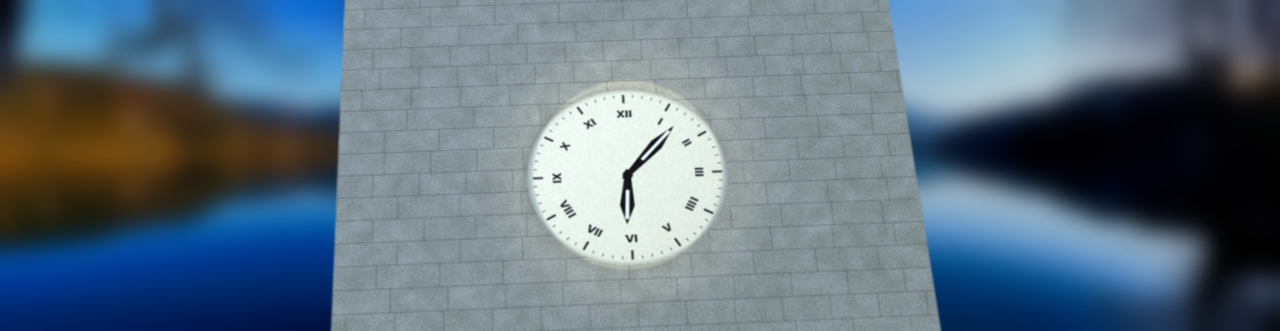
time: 6:07
